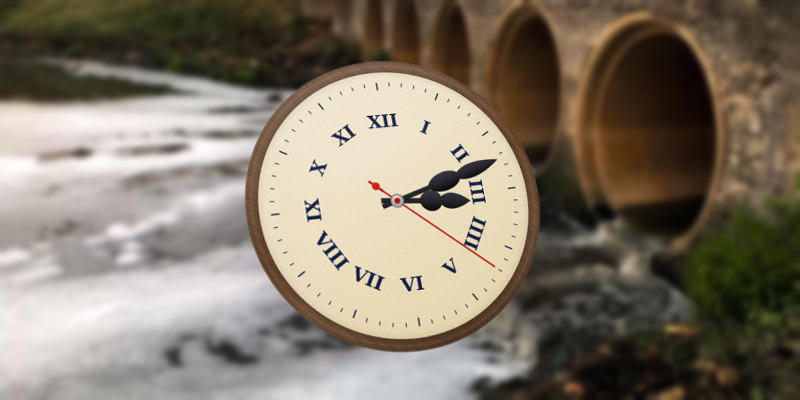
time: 3:12:22
